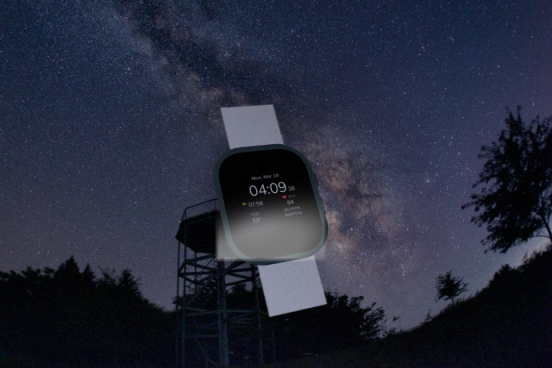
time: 4:09
